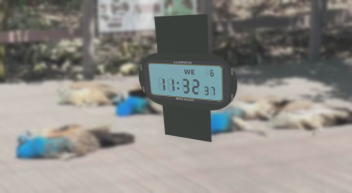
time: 11:32:37
